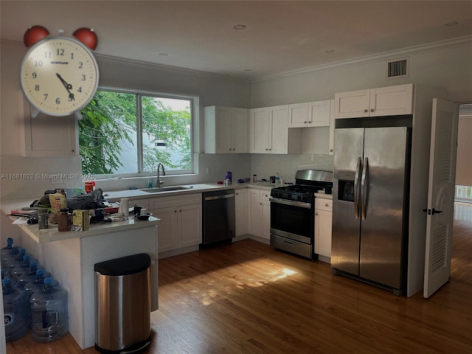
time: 4:24
